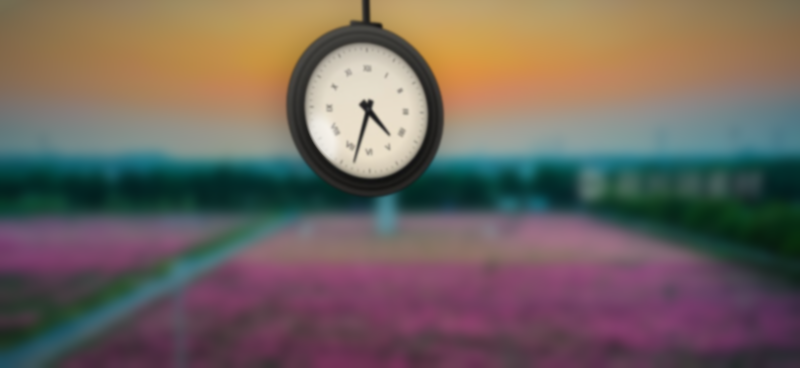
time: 4:33
